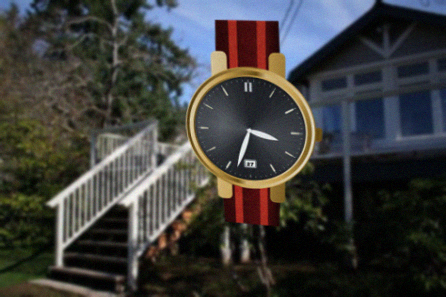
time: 3:33
